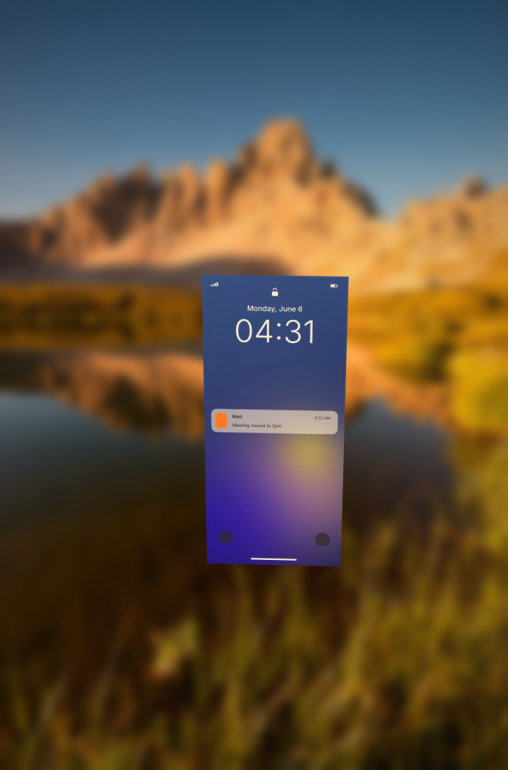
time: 4:31
